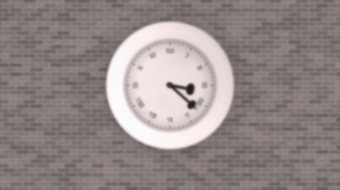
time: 3:22
